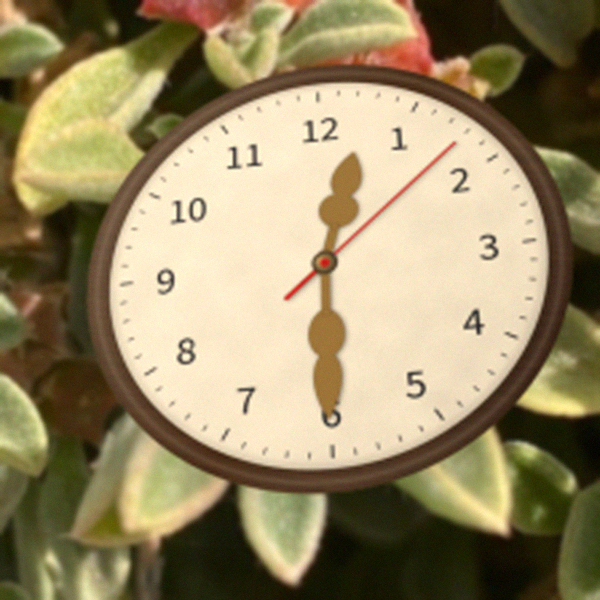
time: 12:30:08
